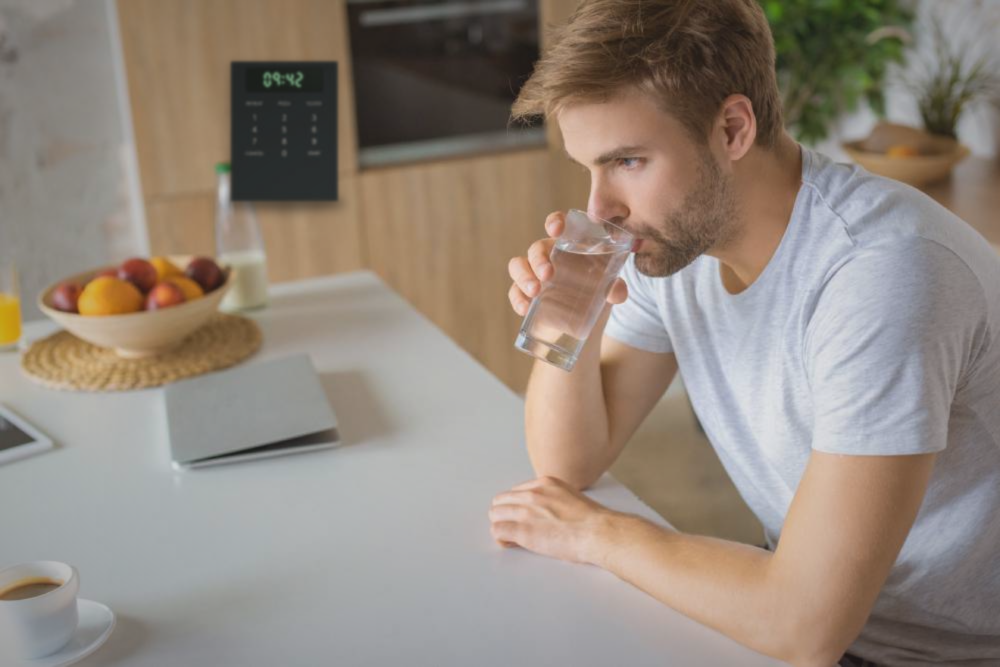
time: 9:42
